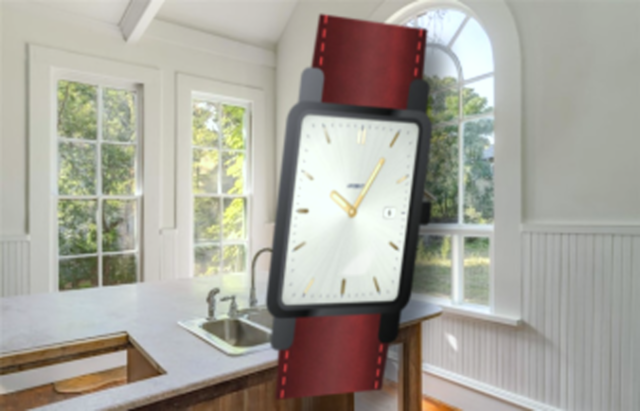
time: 10:05
